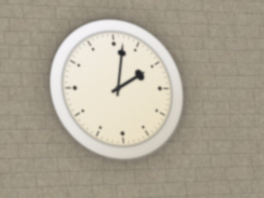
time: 2:02
